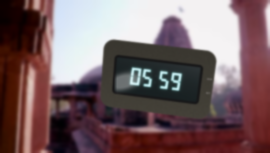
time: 5:59
